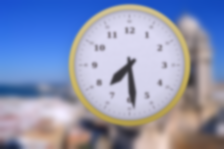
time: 7:29
